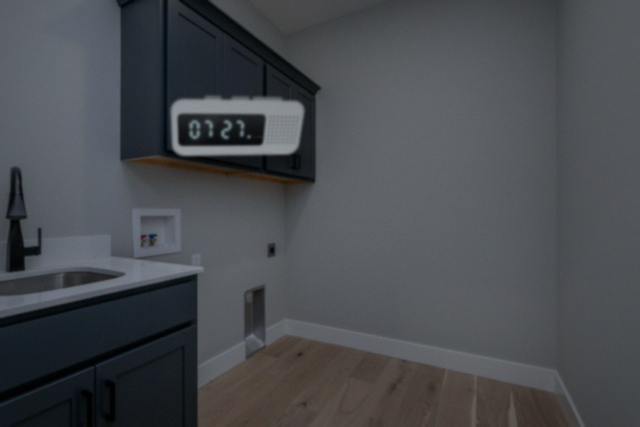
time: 7:27
